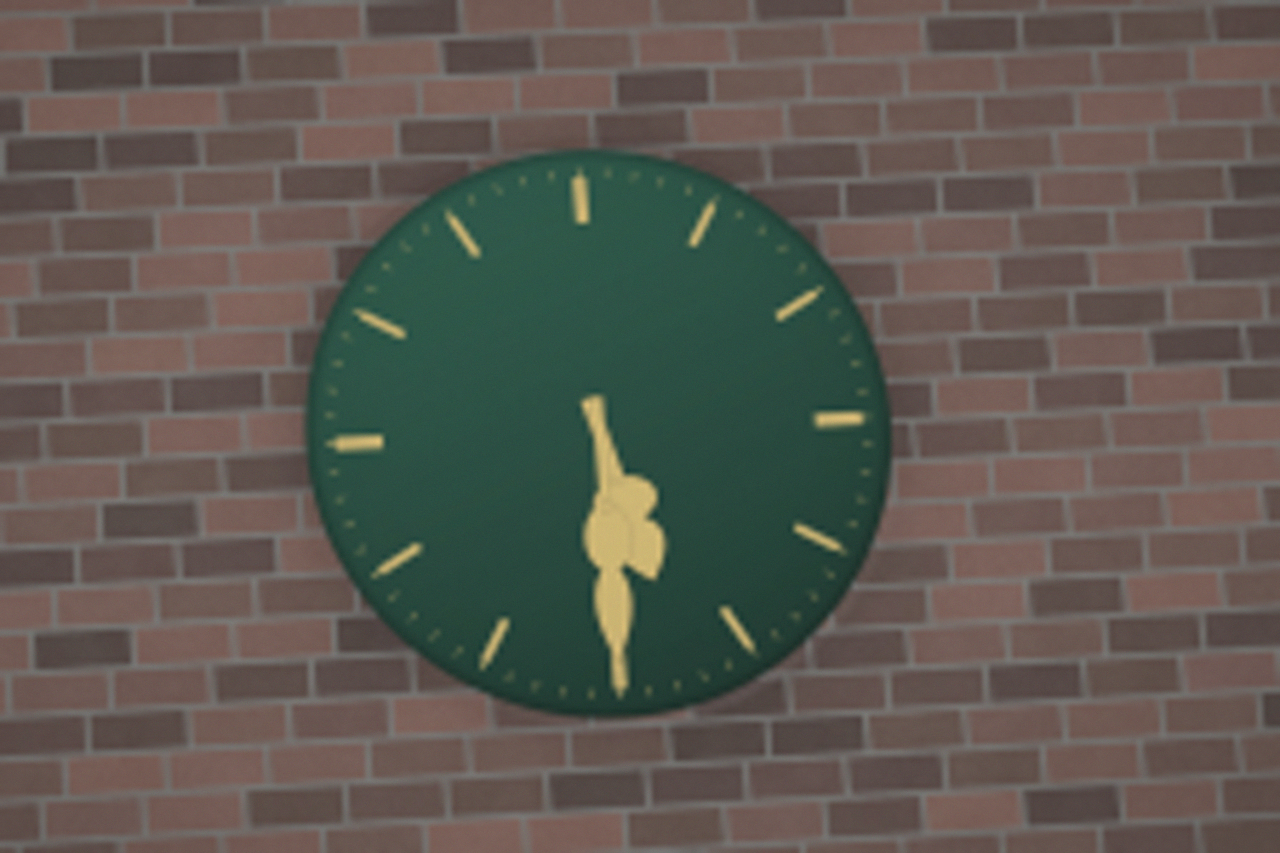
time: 5:30
